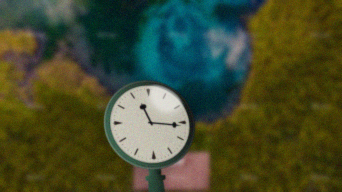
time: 11:16
